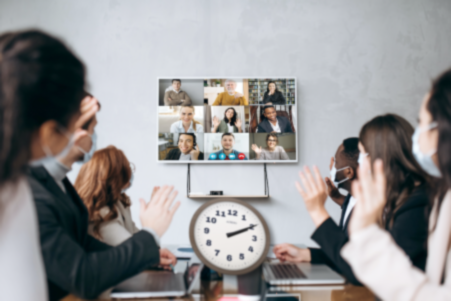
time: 2:10
